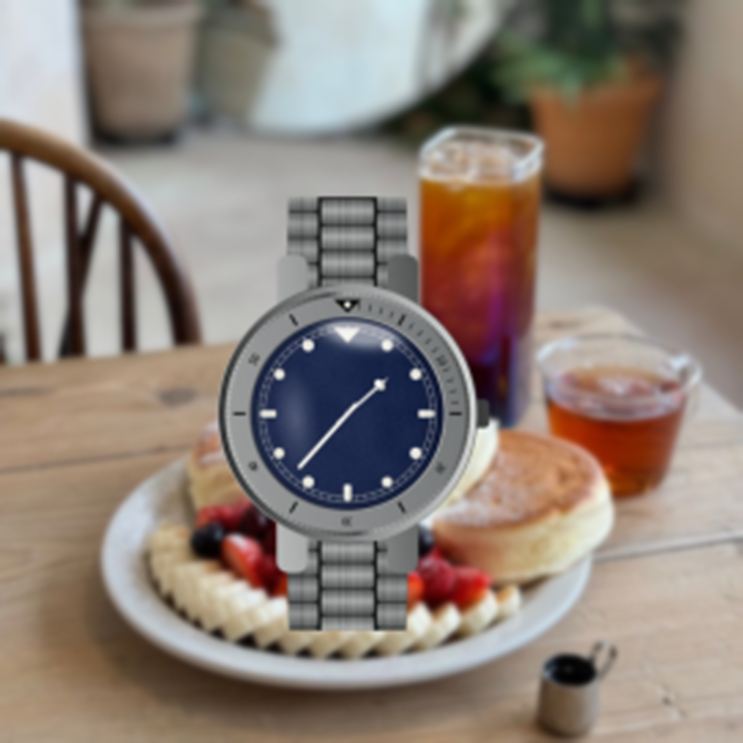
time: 1:37
